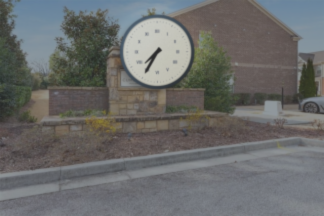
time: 7:35
